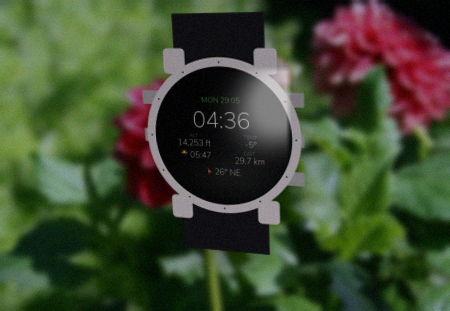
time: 4:36
